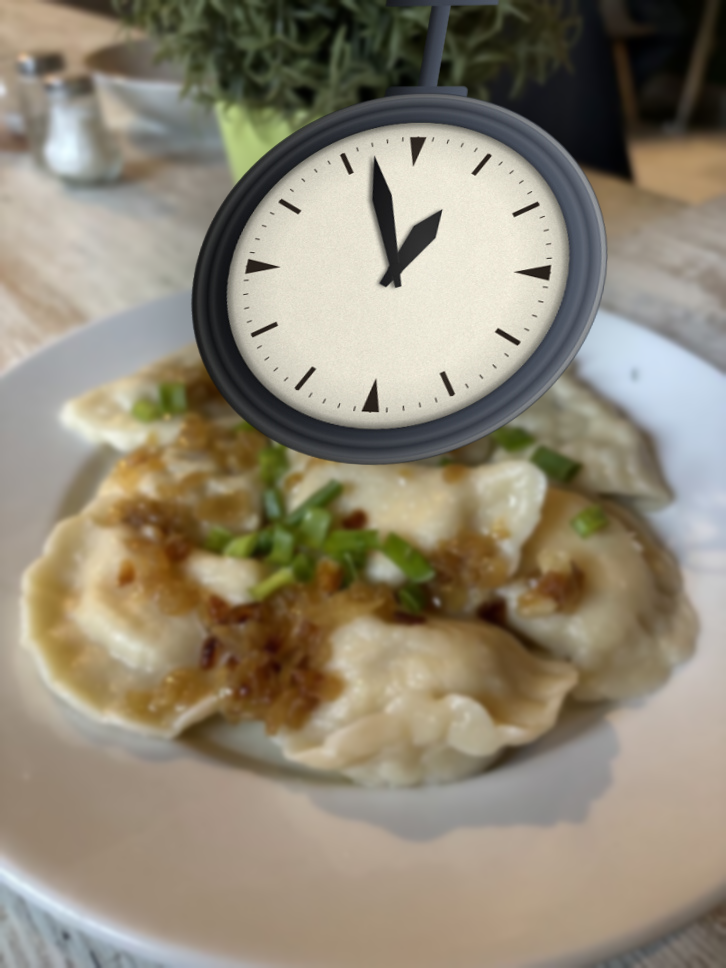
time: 12:57
